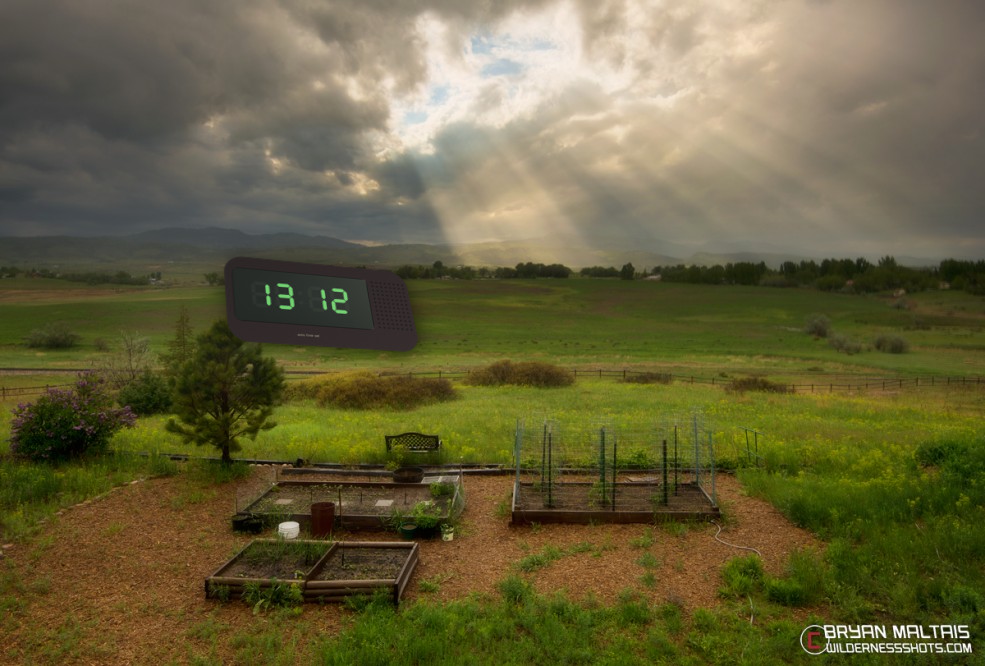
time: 13:12
